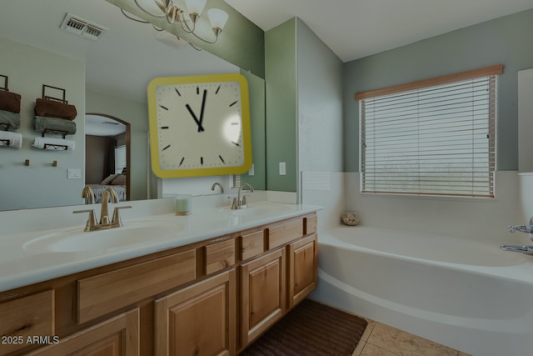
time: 11:02
